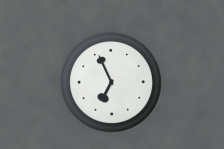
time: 6:56
